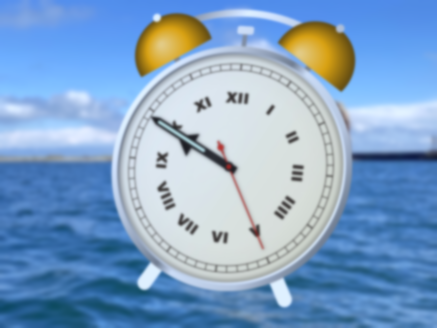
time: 9:49:25
